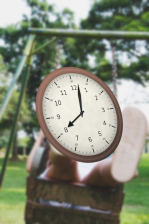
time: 8:02
